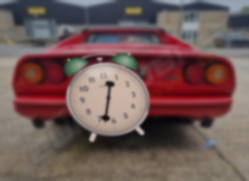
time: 12:33
